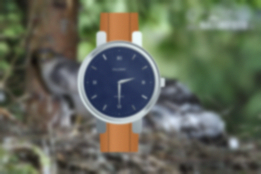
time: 2:30
